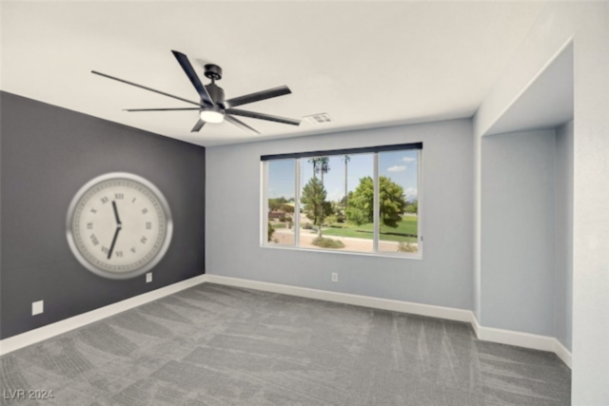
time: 11:33
